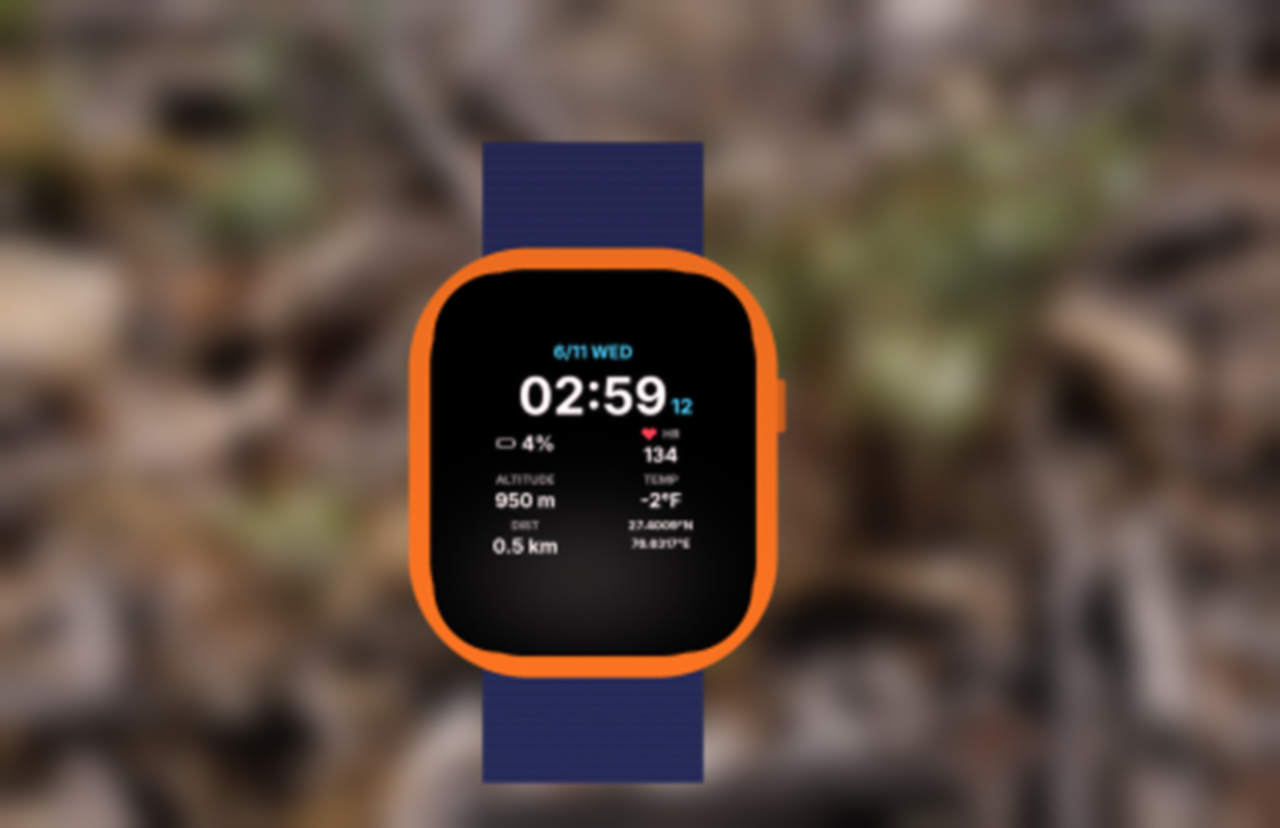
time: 2:59
